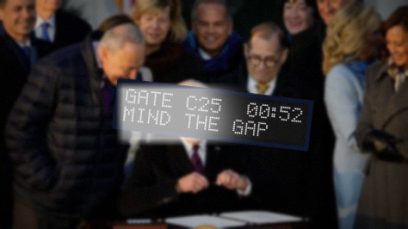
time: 0:52
